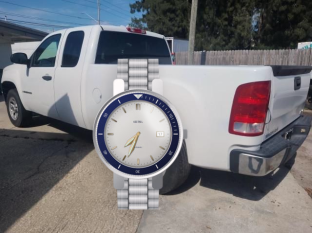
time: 7:34
